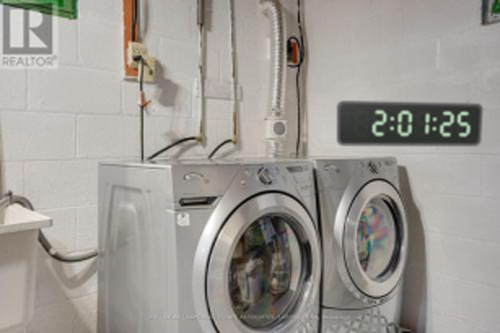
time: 2:01:25
